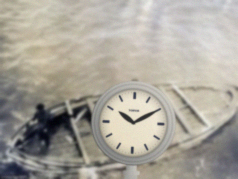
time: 10:10
